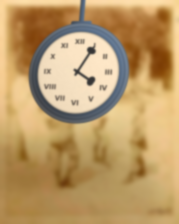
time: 4:05
